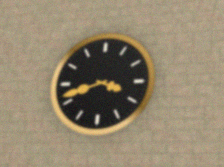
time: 3:42
